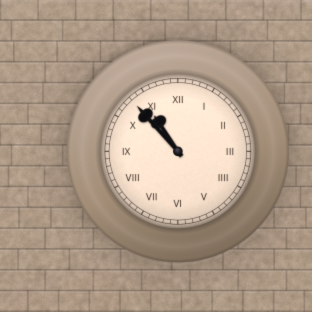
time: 10:53
